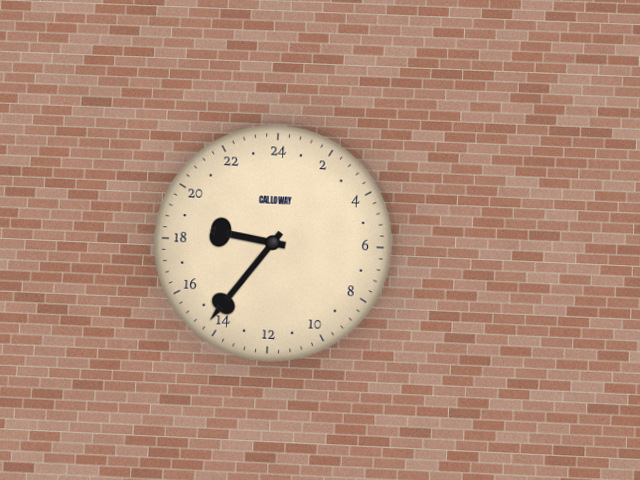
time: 18:36
